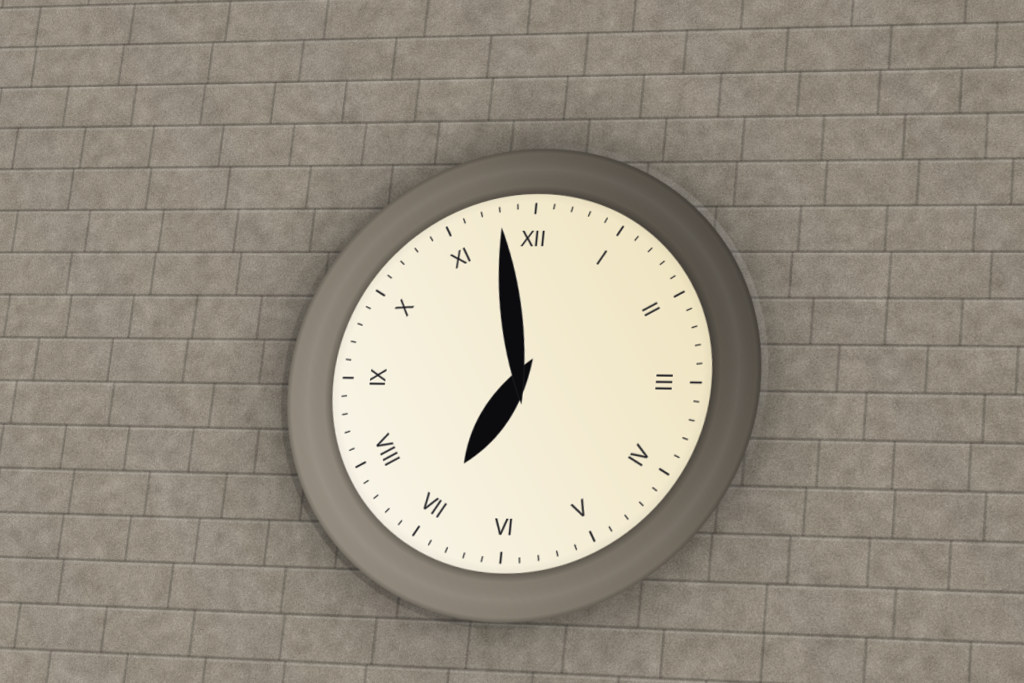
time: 6:58
